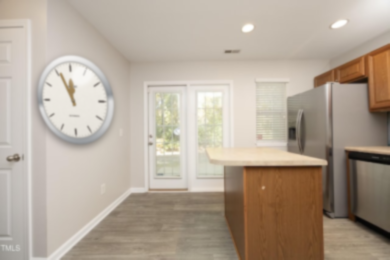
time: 11:56
